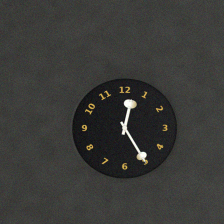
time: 12:25
